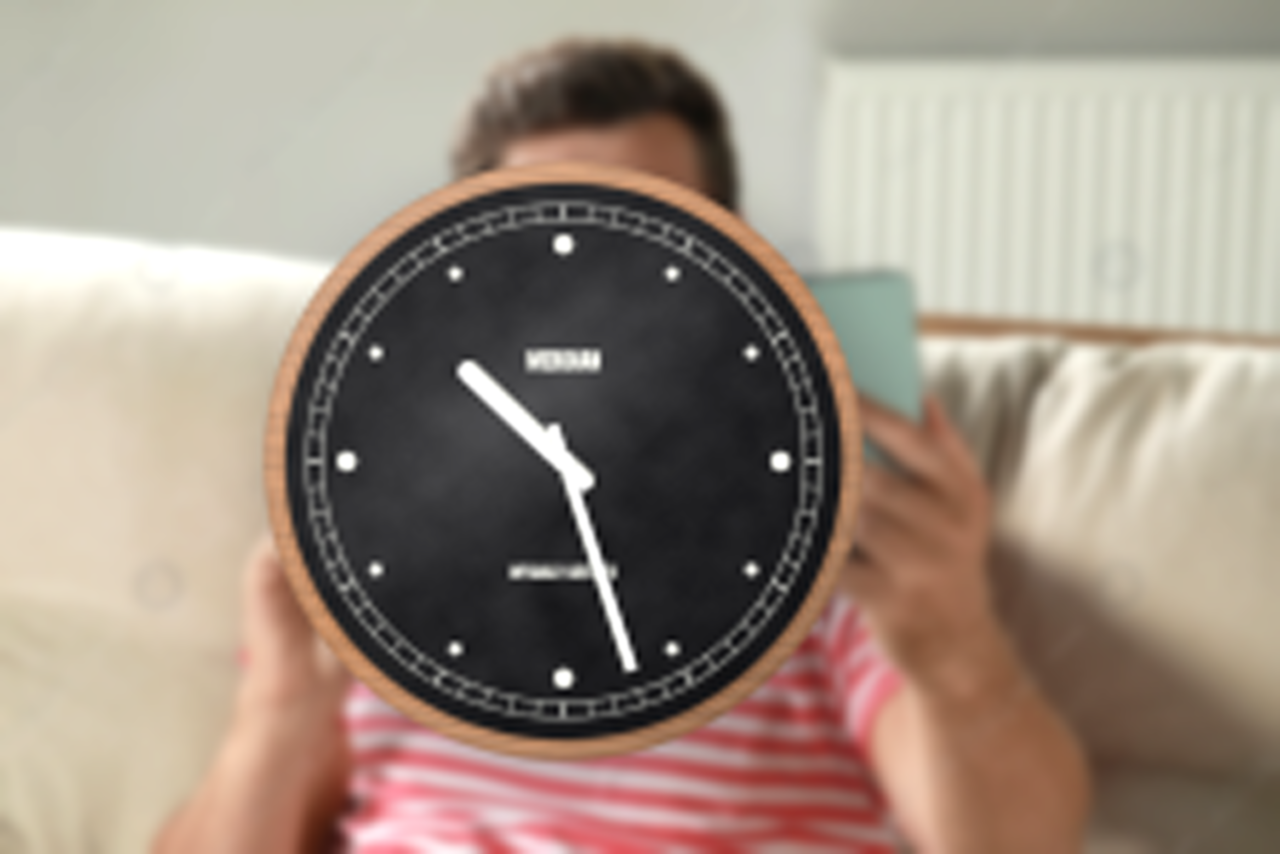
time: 10:27
